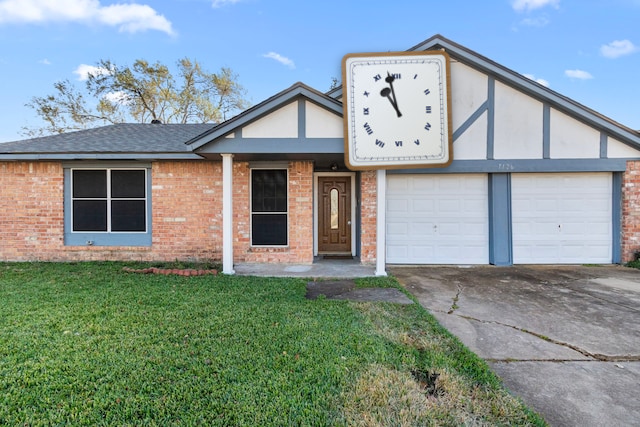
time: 10:58
